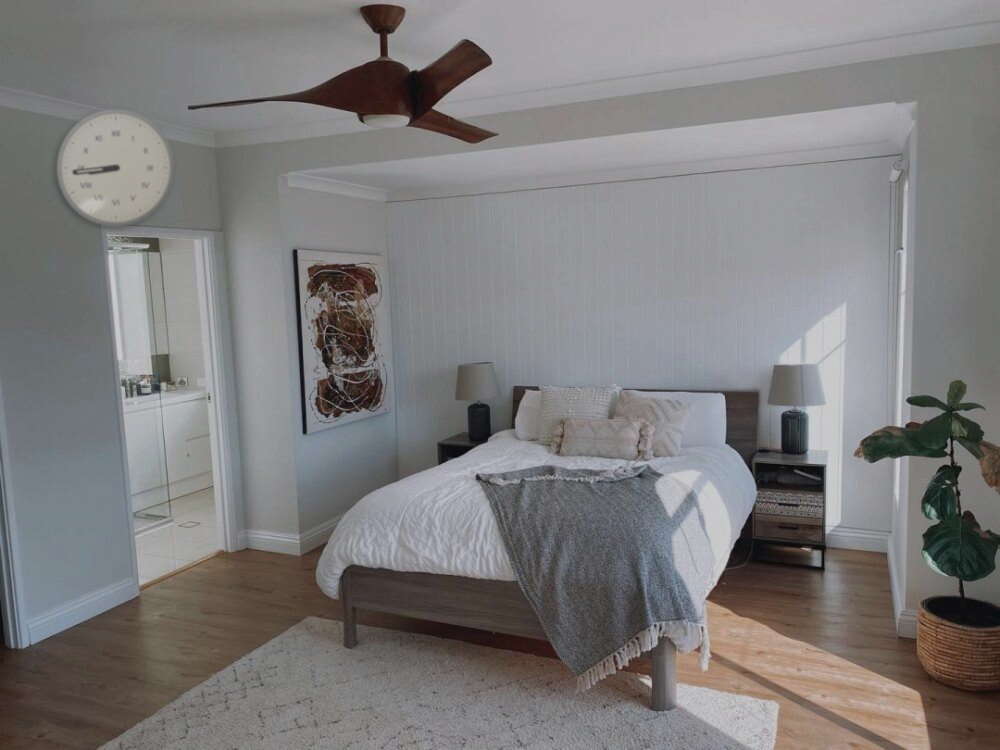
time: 8:44
